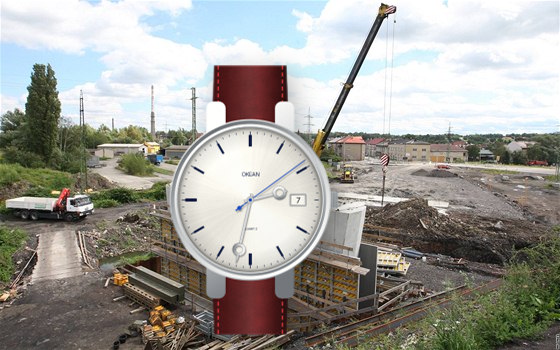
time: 2:32:09
